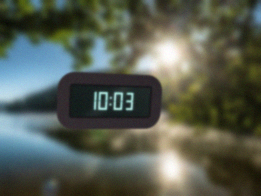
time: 10:03
